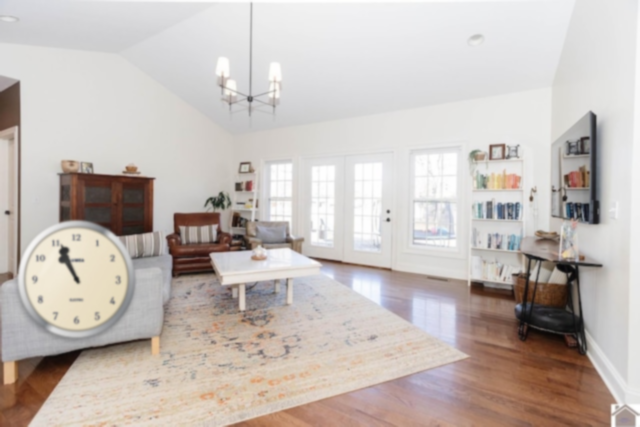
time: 10:56
